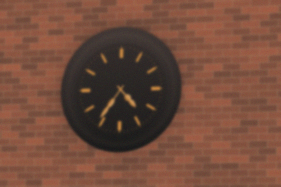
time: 4:36
